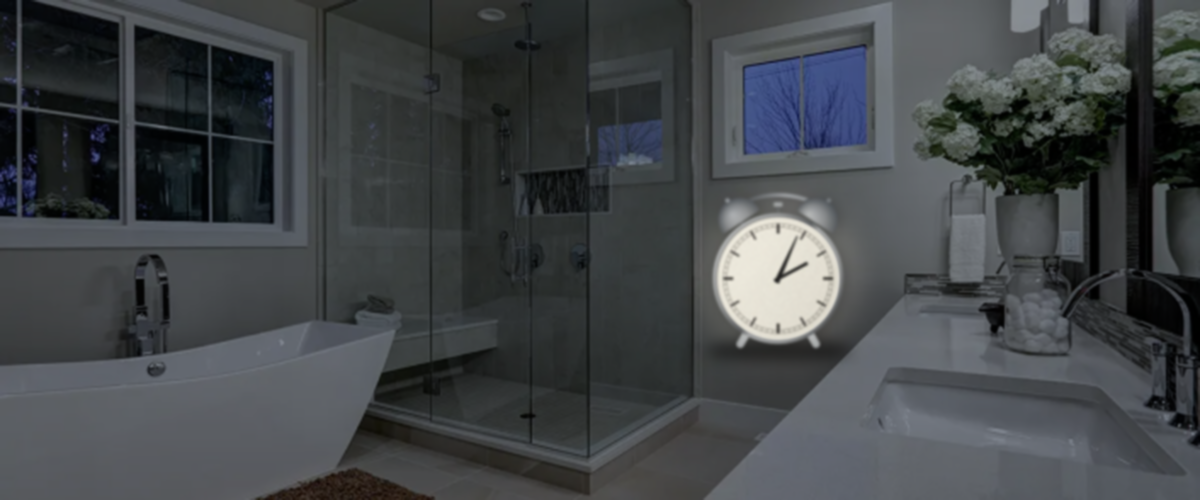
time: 2:04
